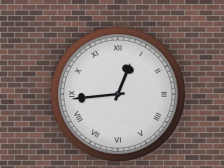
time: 12:44
